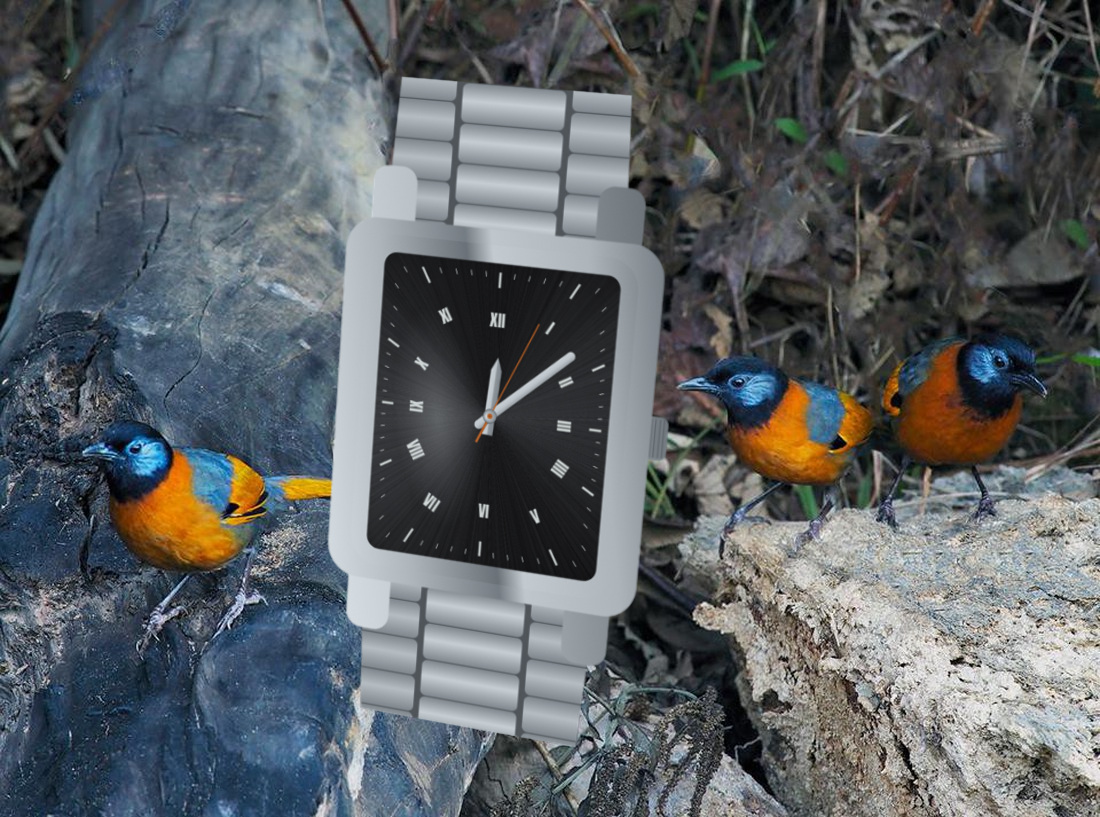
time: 12:08:04
